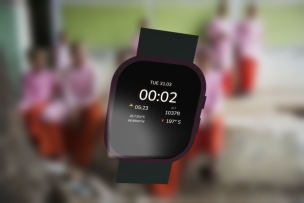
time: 0:02
